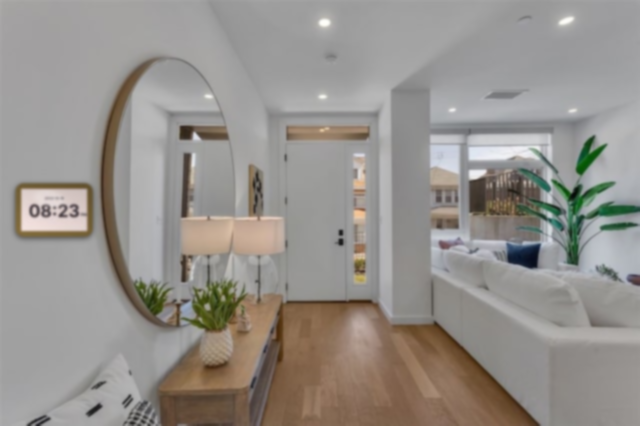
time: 8:23
